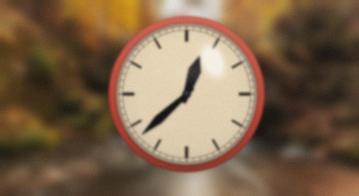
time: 12:38
